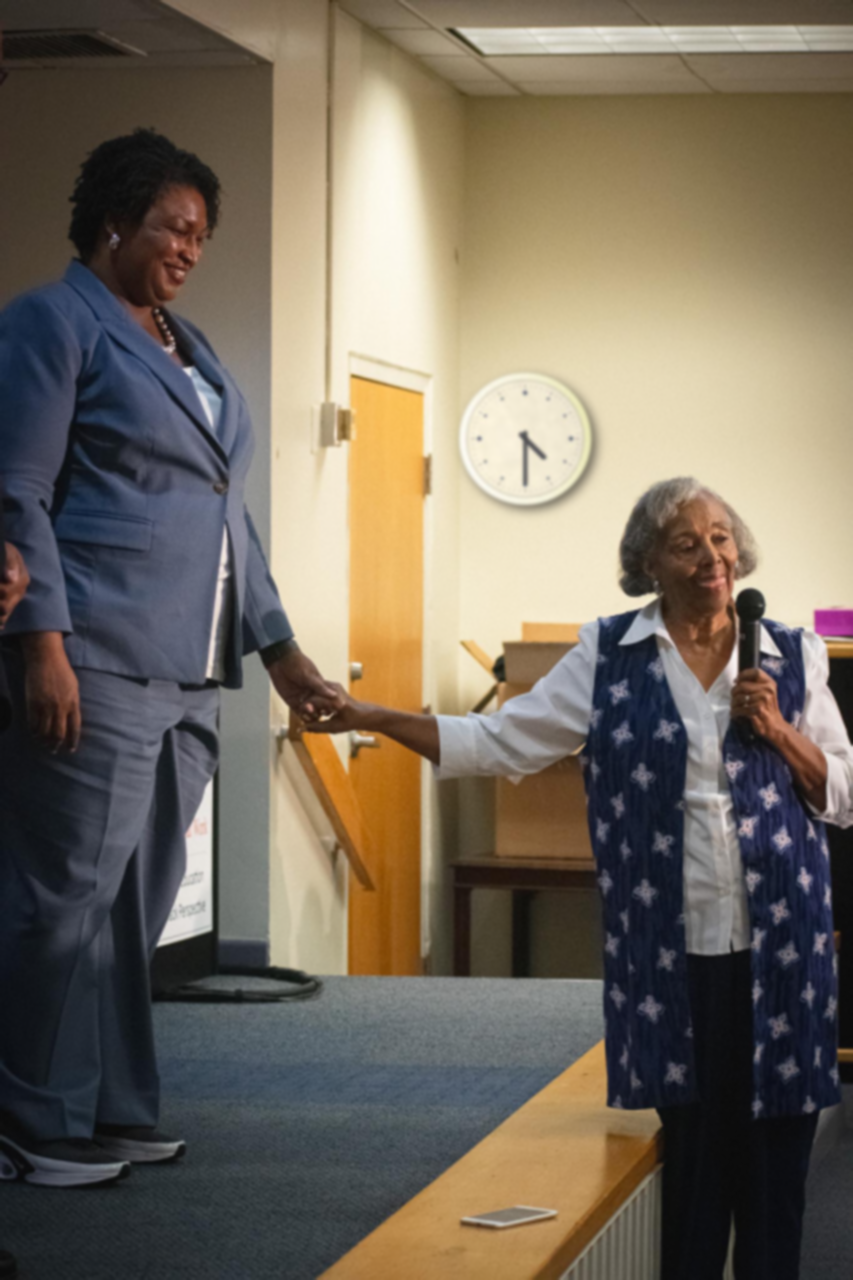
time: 4:30
